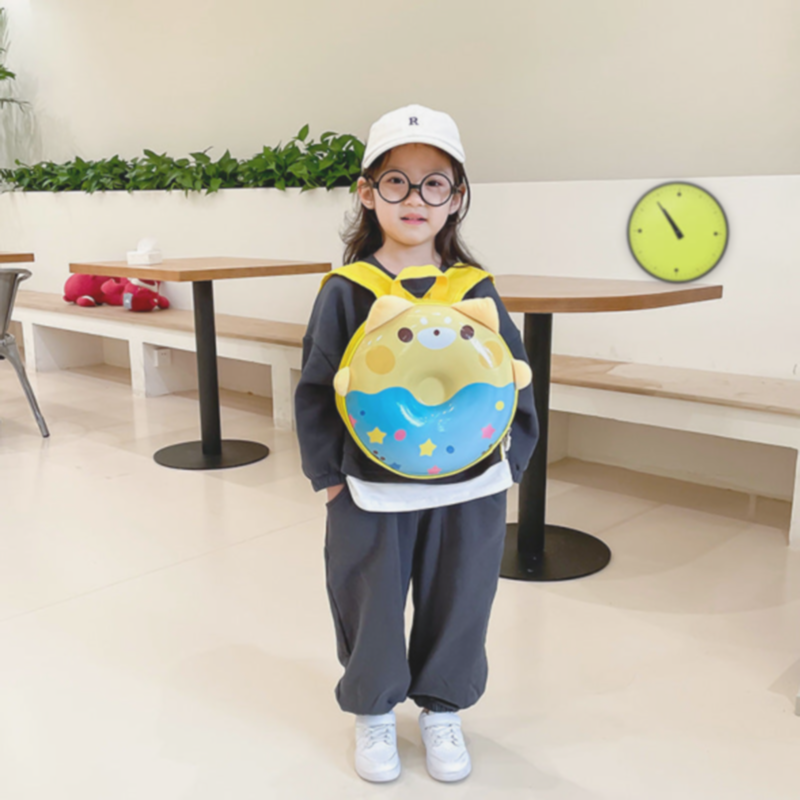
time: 10:54
